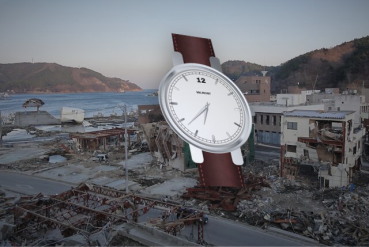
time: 6:38
